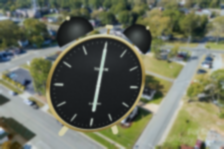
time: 6:00
